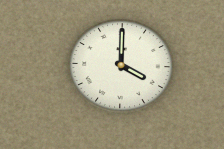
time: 4:00
